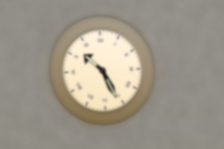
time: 10:26
